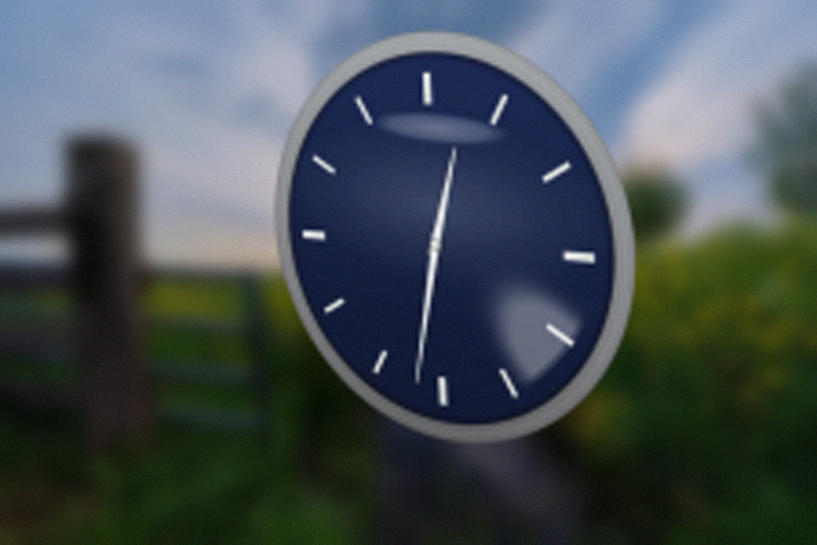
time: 12:32
